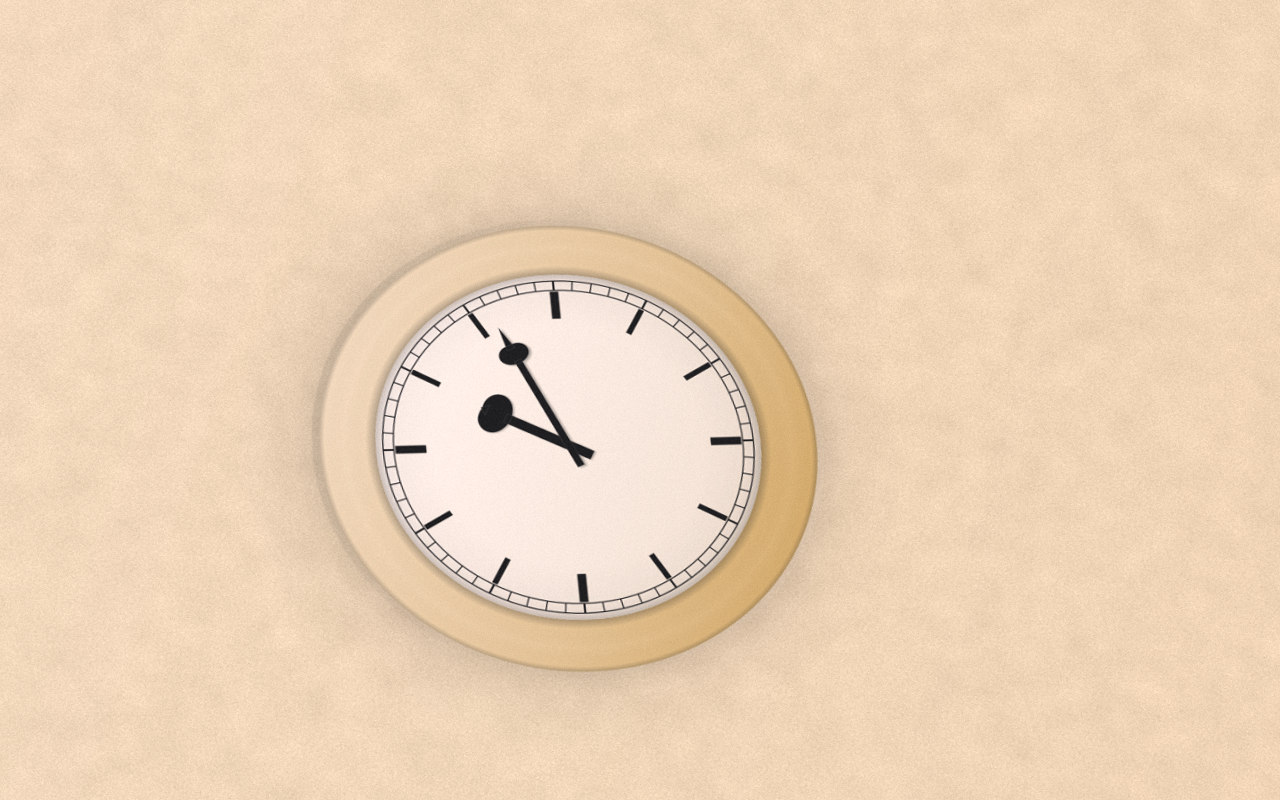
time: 9:56
